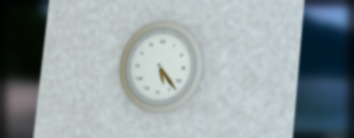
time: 5:23
